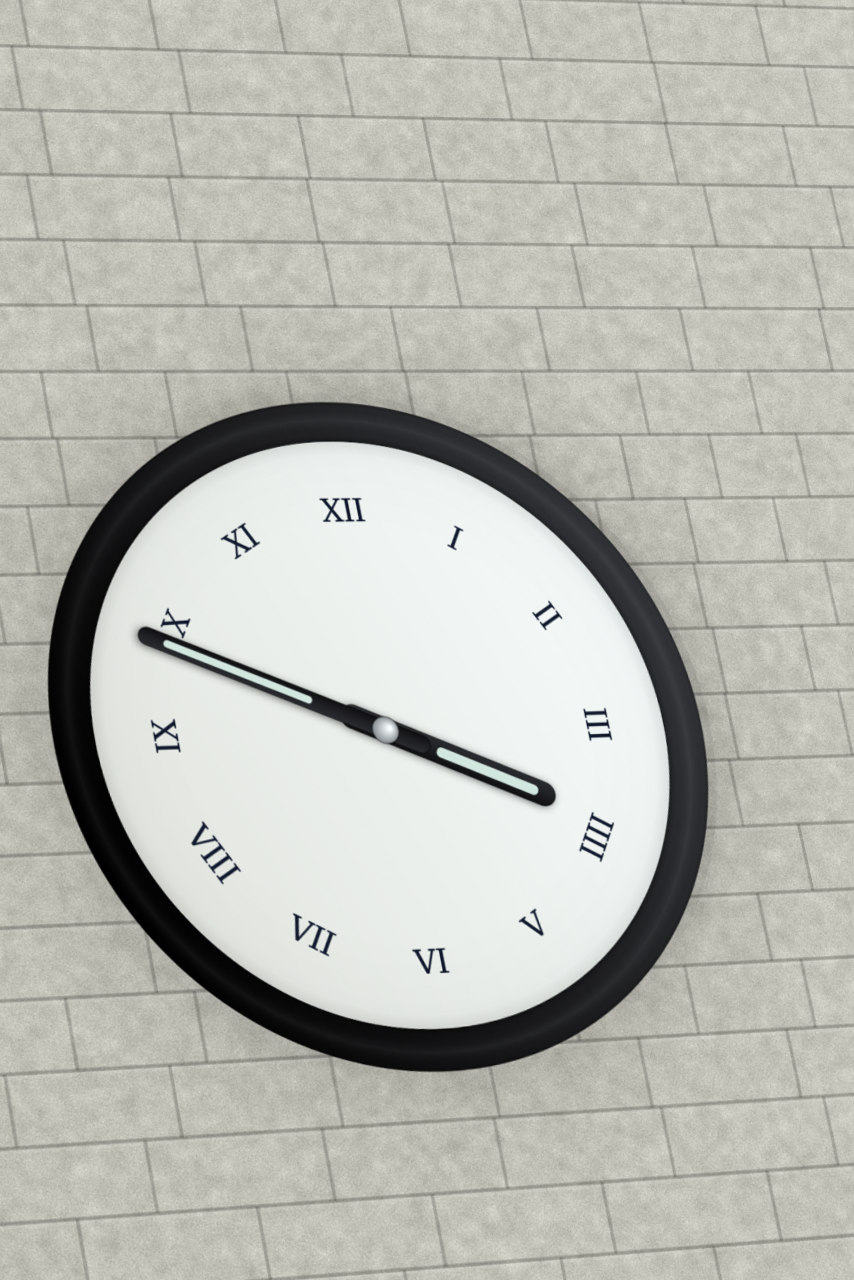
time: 3:49
